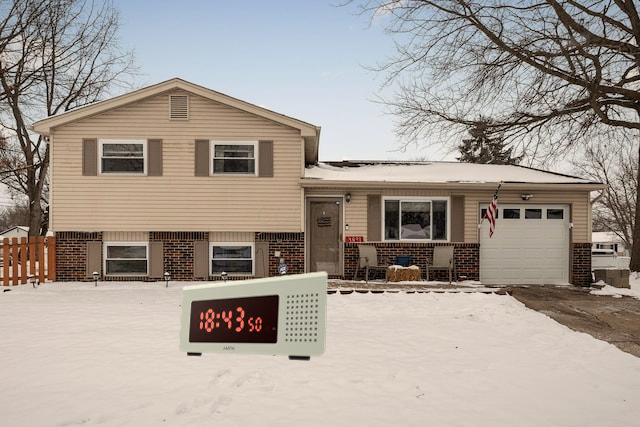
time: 18:43:50
